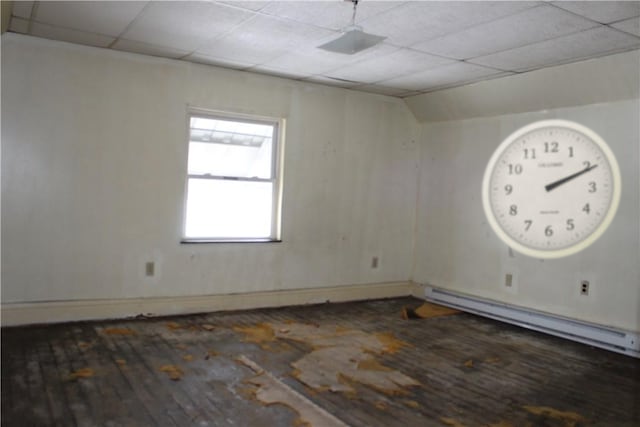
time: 2:11
